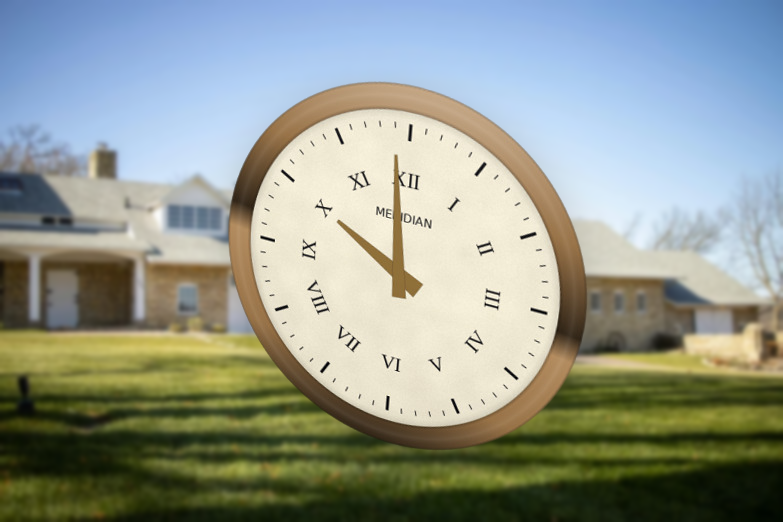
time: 9:59
